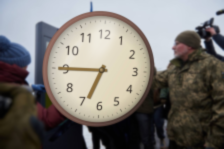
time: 6:45
